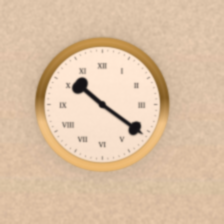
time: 10:21
